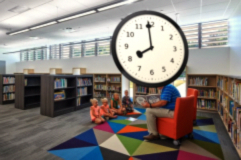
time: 7:59
